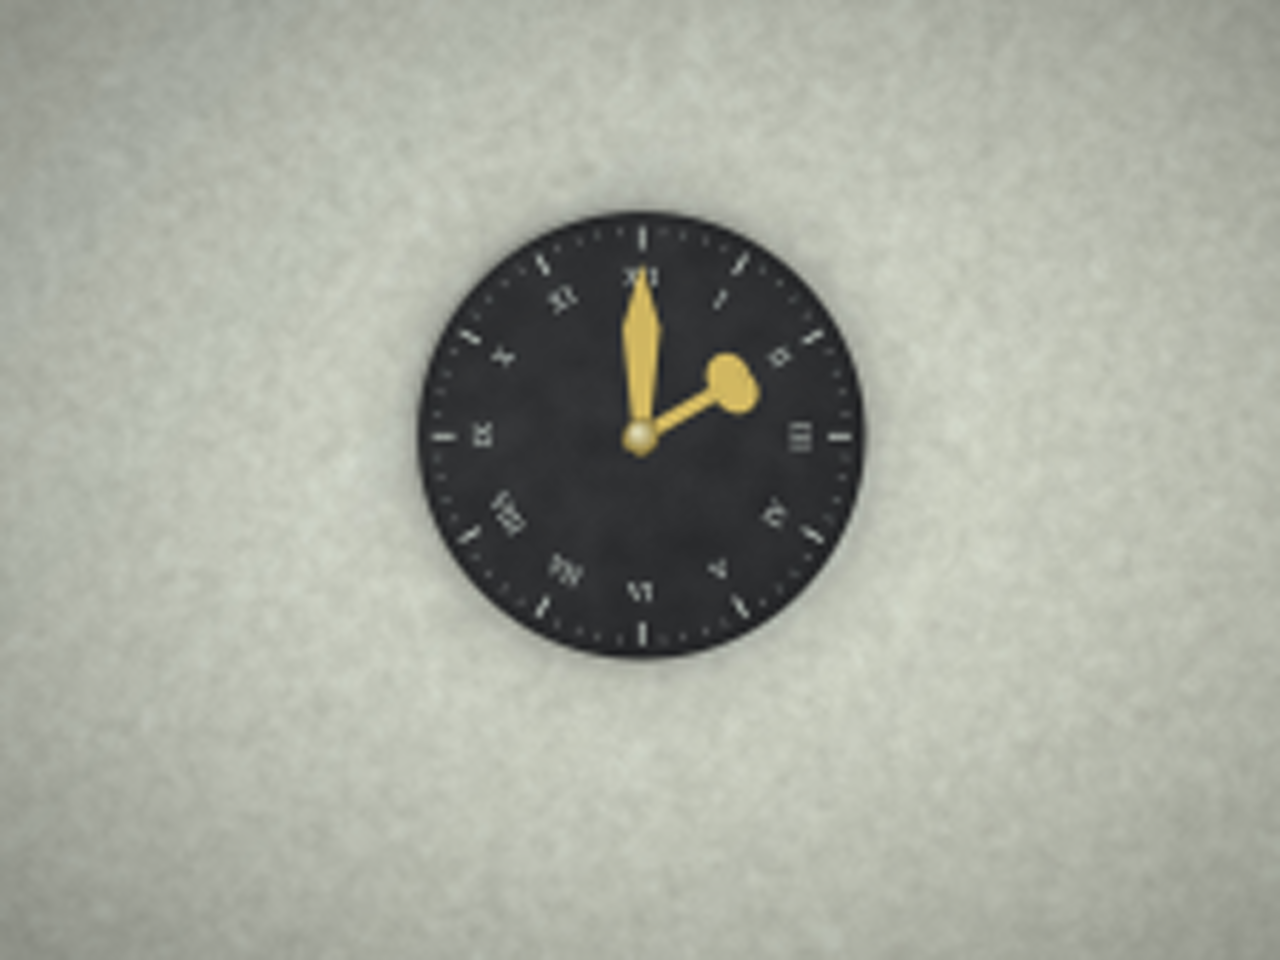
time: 2:00
